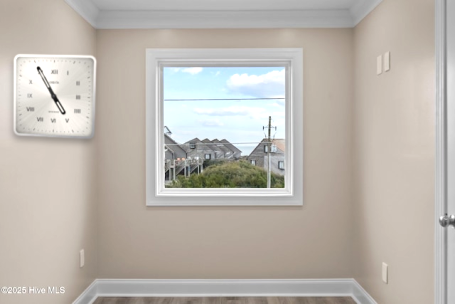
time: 4:55
